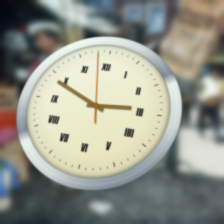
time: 2:48:58
